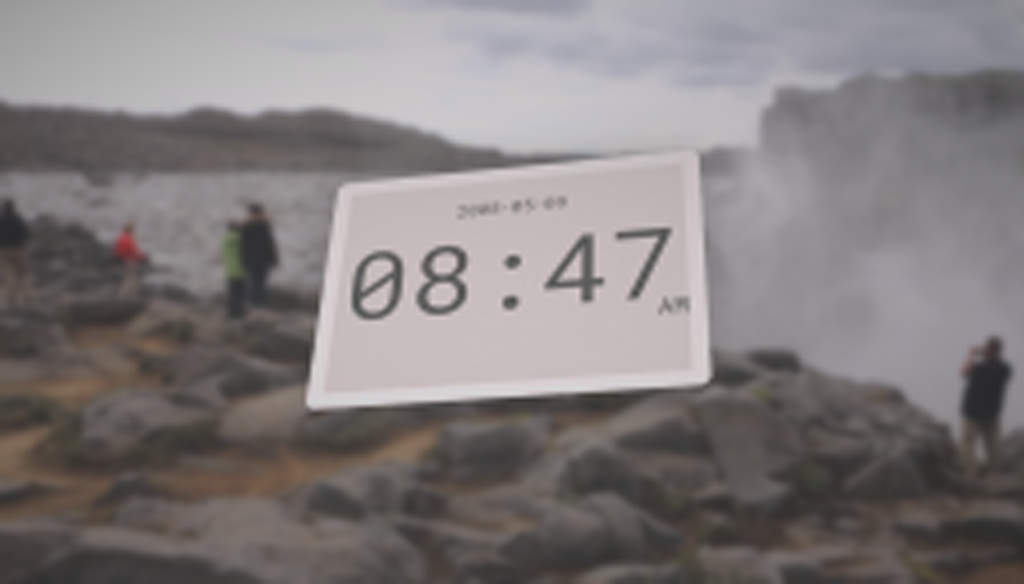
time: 8:47
